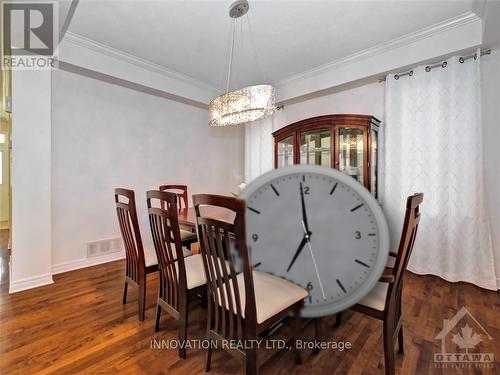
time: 6:59:28
